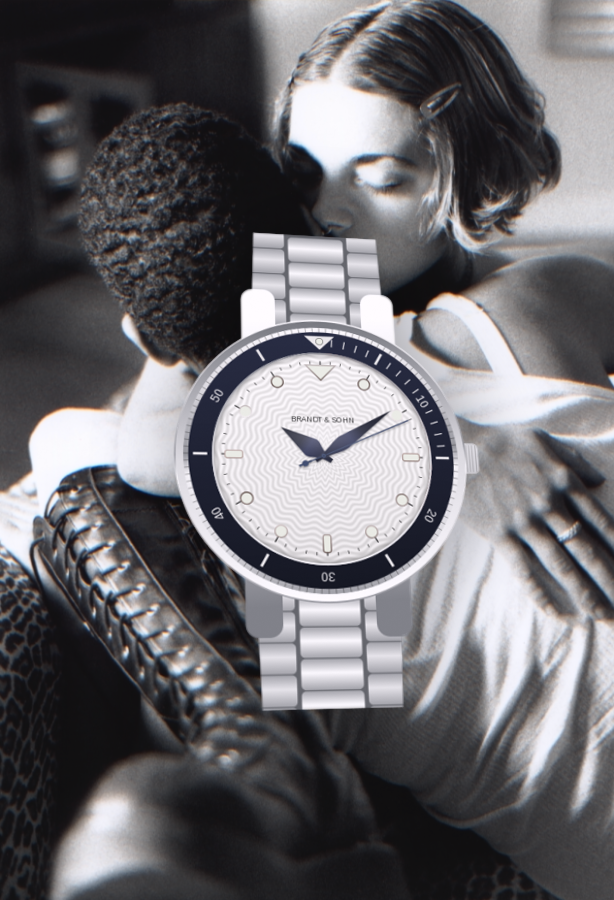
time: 10:09:11
